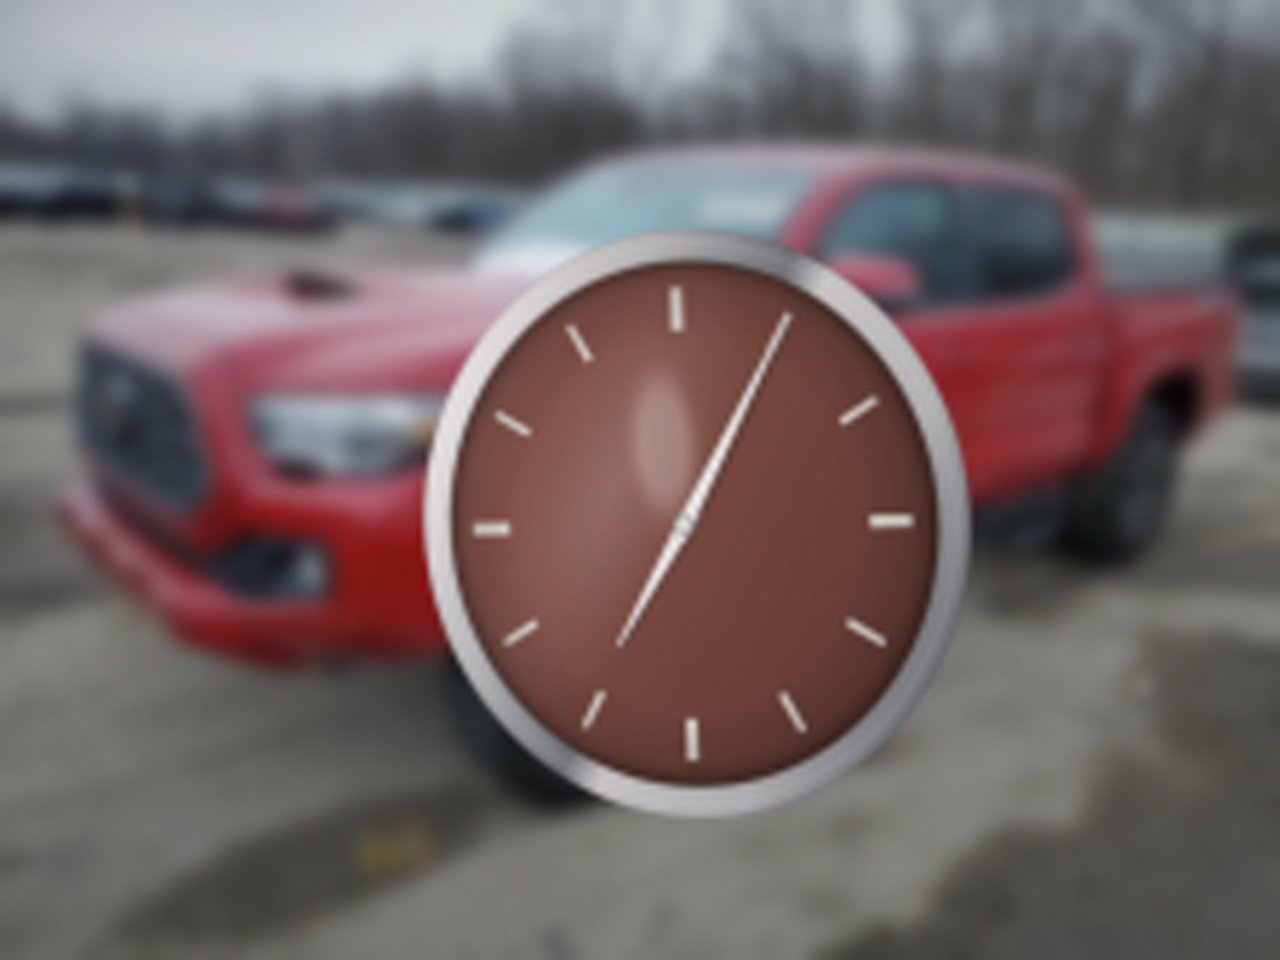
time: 7:05
